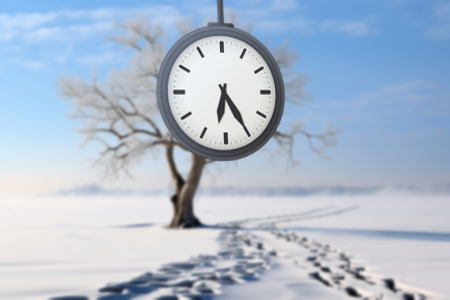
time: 6:25
